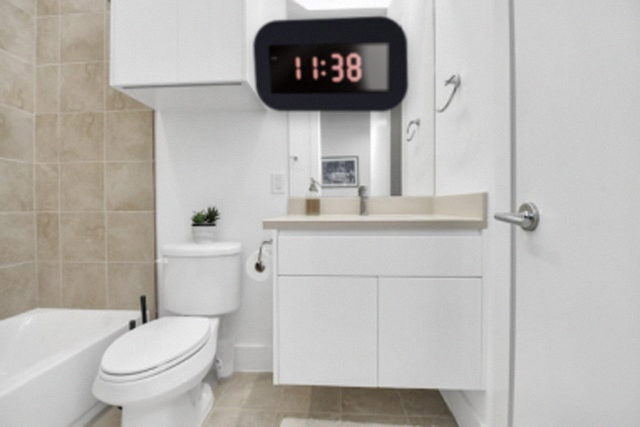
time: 11:38
